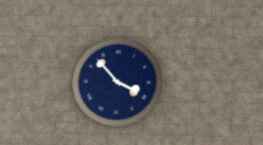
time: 3:53
